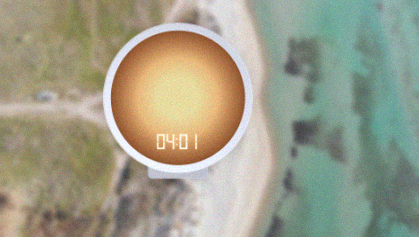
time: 4:01
